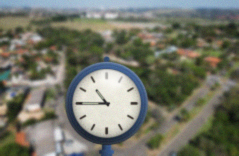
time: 10:45
